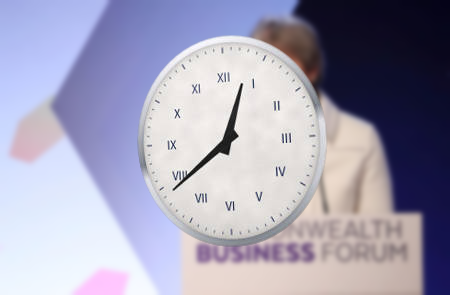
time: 12:39
